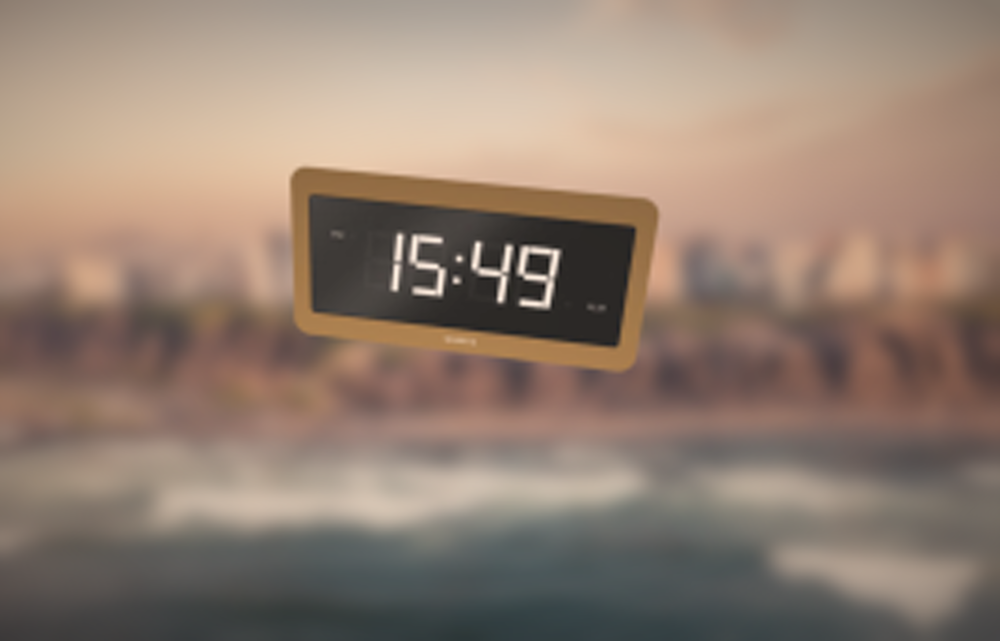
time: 15:49
